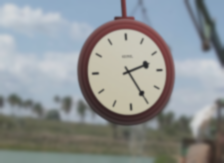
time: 2:25
